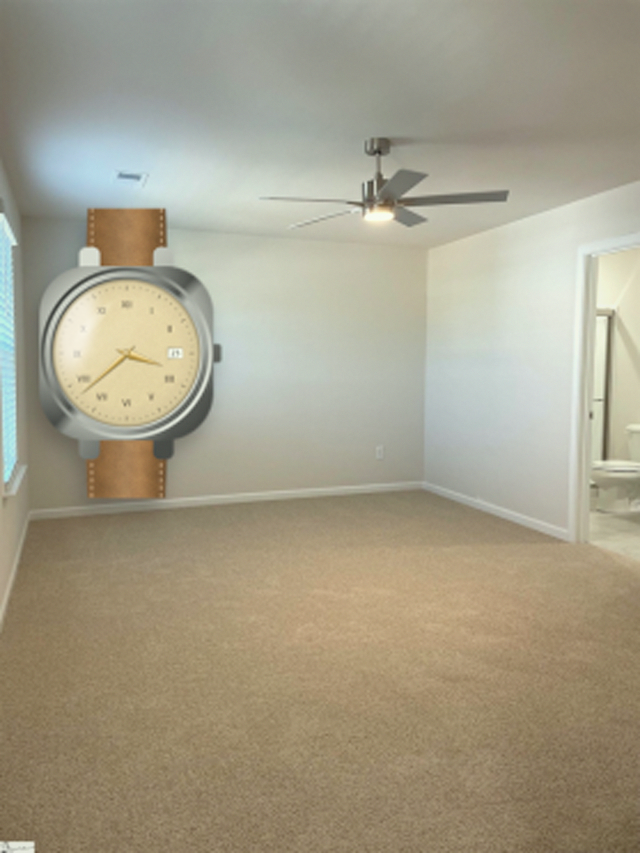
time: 3:38
